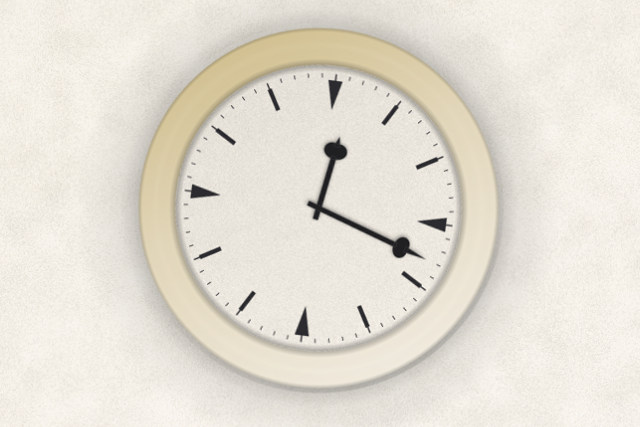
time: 12:18
